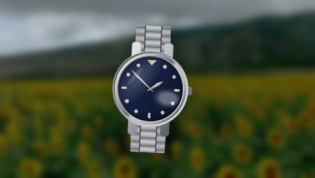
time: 1:52
